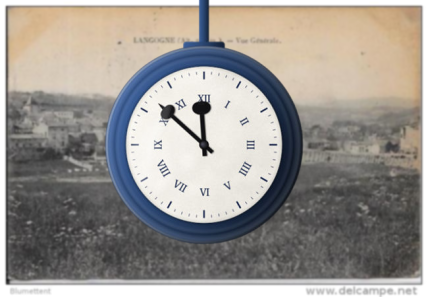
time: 11:52
